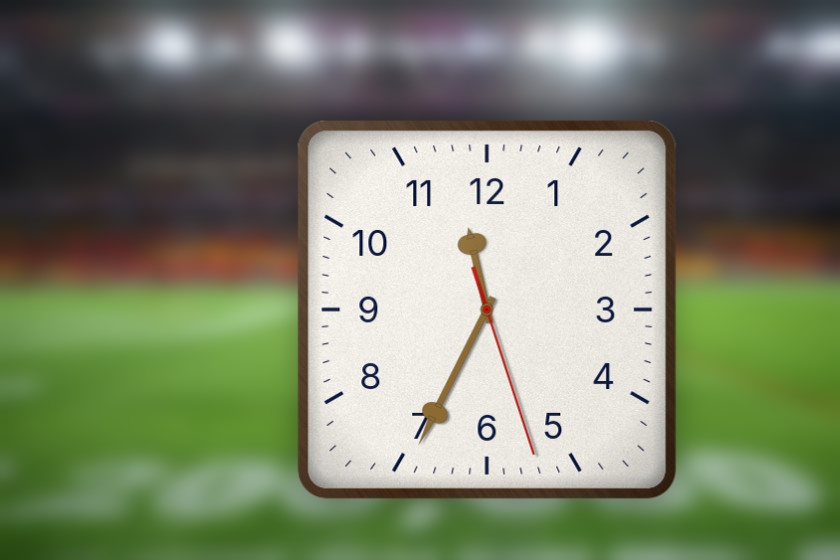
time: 11:34:27
